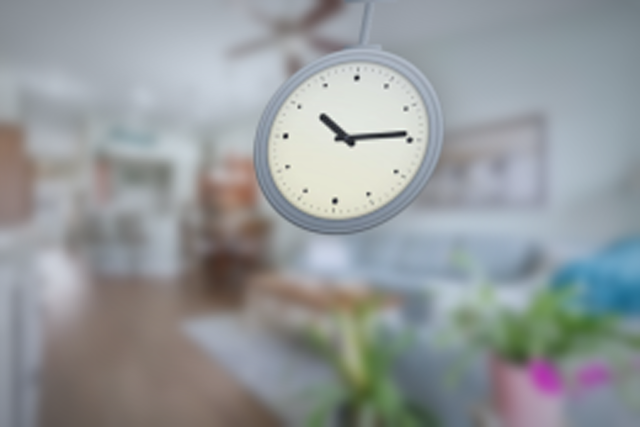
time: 10:14
